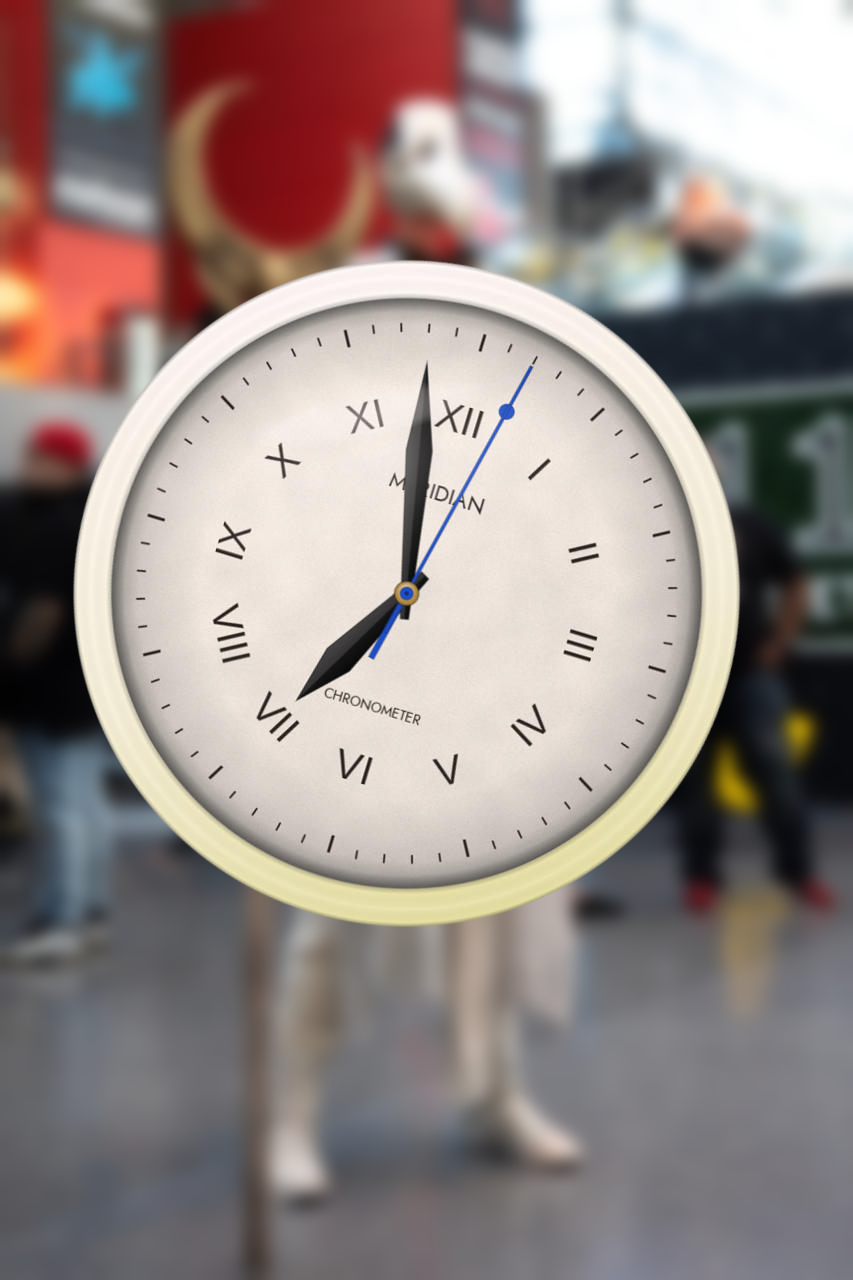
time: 6:58:02
